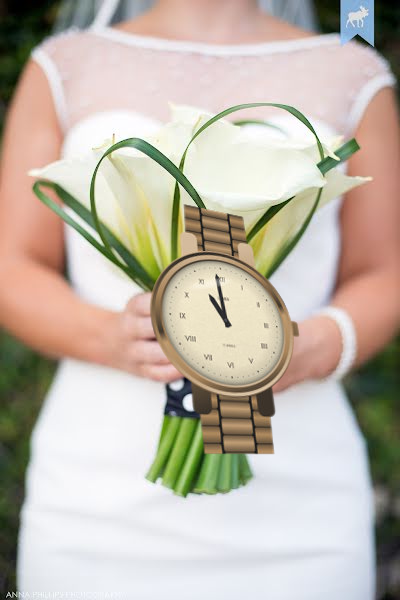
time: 10:59
